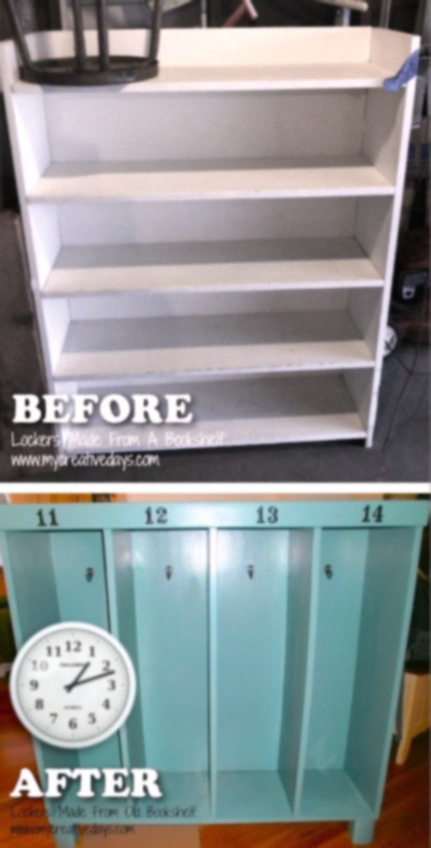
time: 1:12
